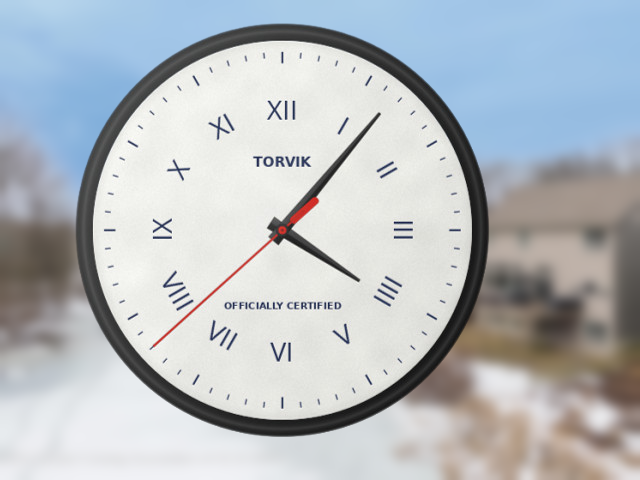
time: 4:06:38
